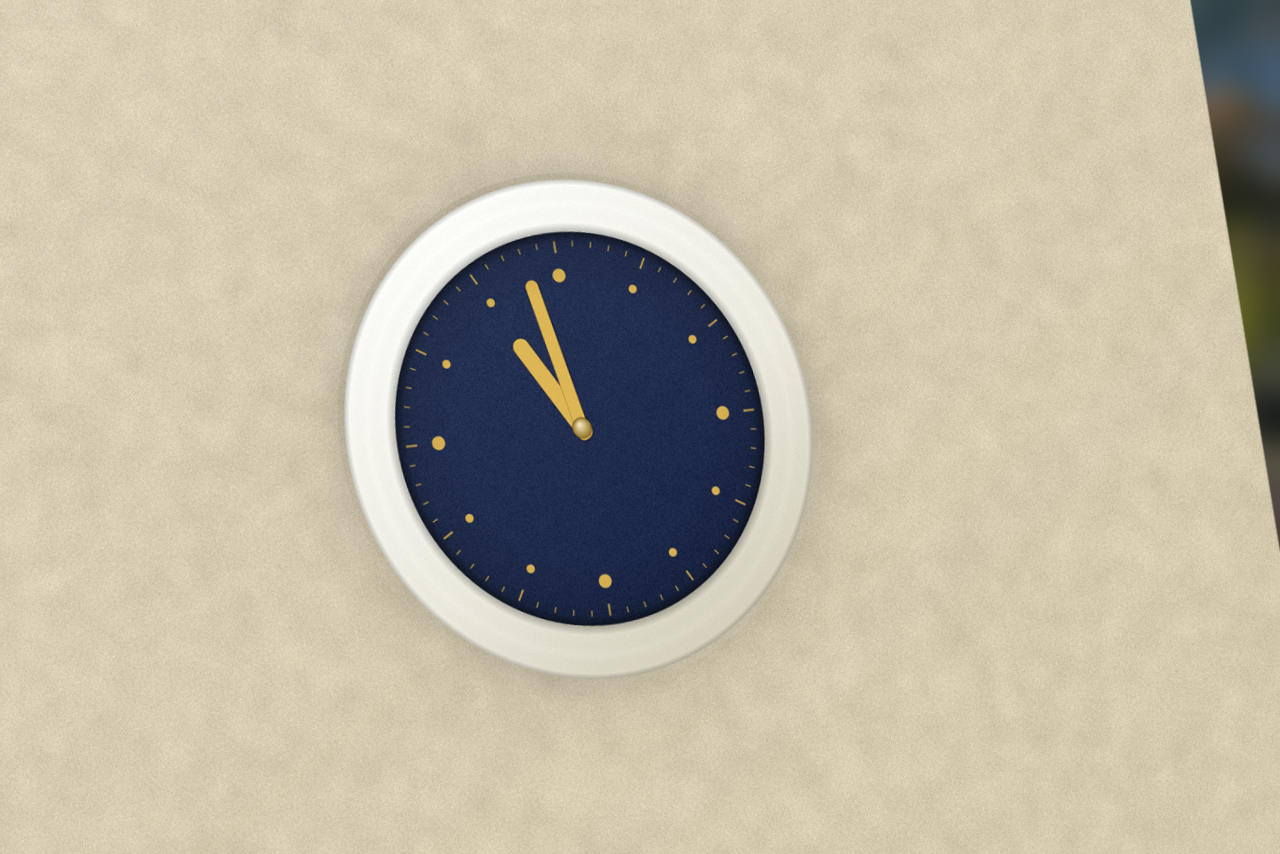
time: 10:58
